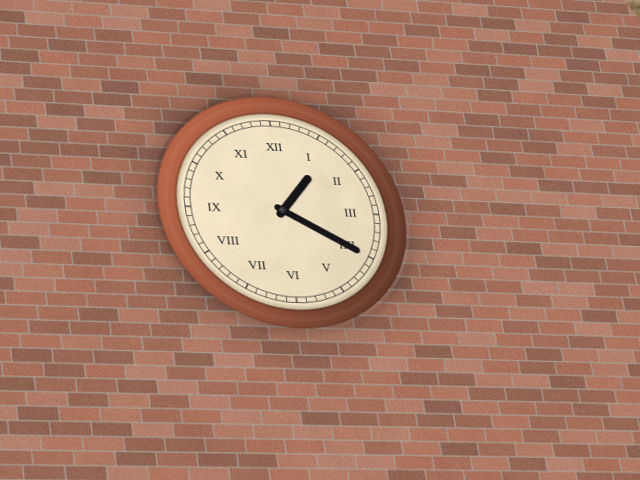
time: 1:20
